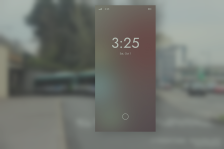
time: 3:25
